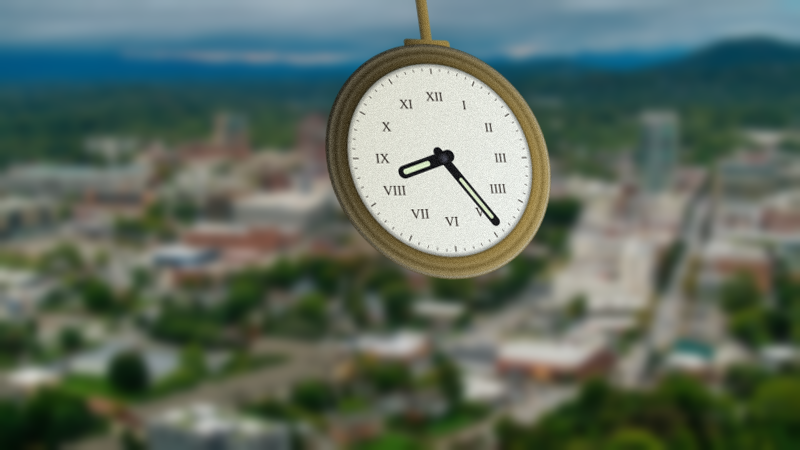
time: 8:24
